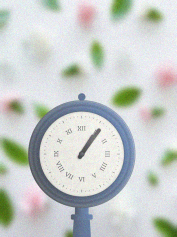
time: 1:06
